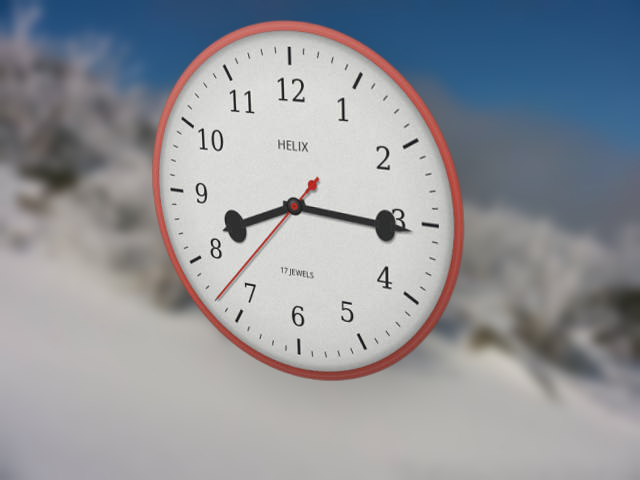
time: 8:15:37
